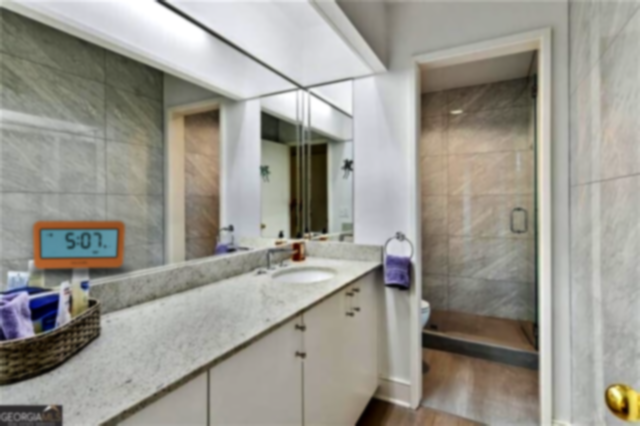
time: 5:07
